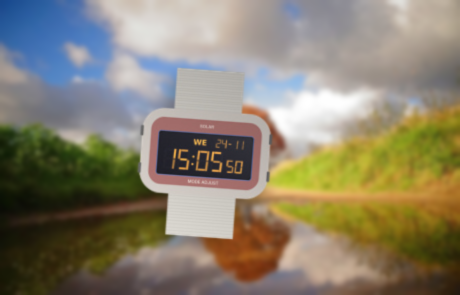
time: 15:05:50
